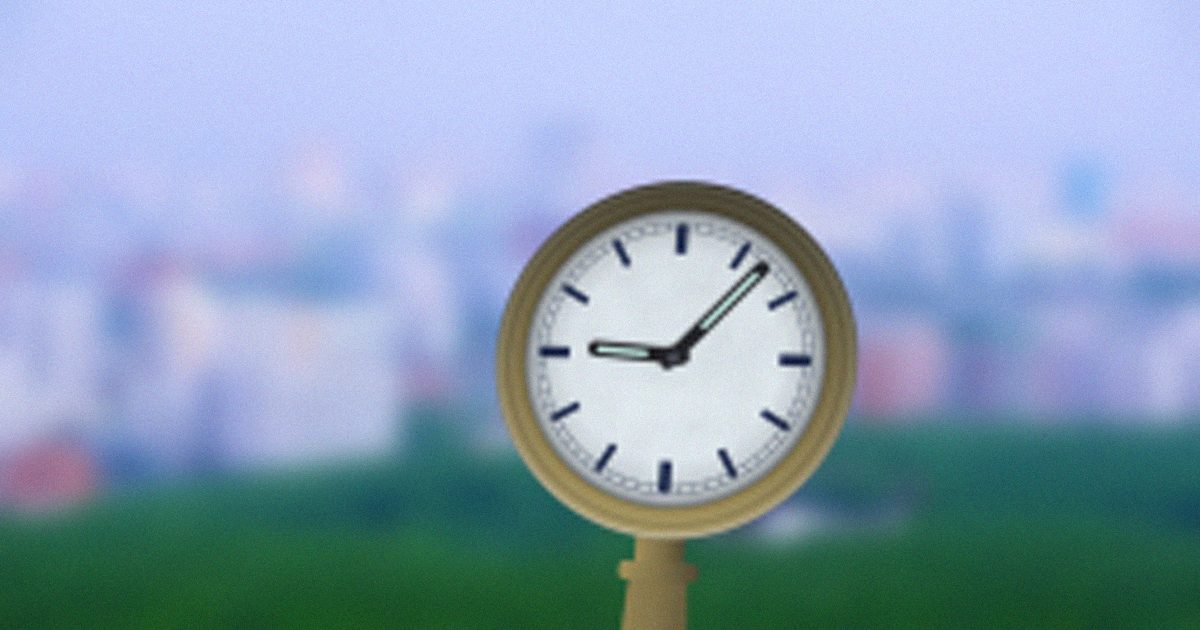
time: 9:07
